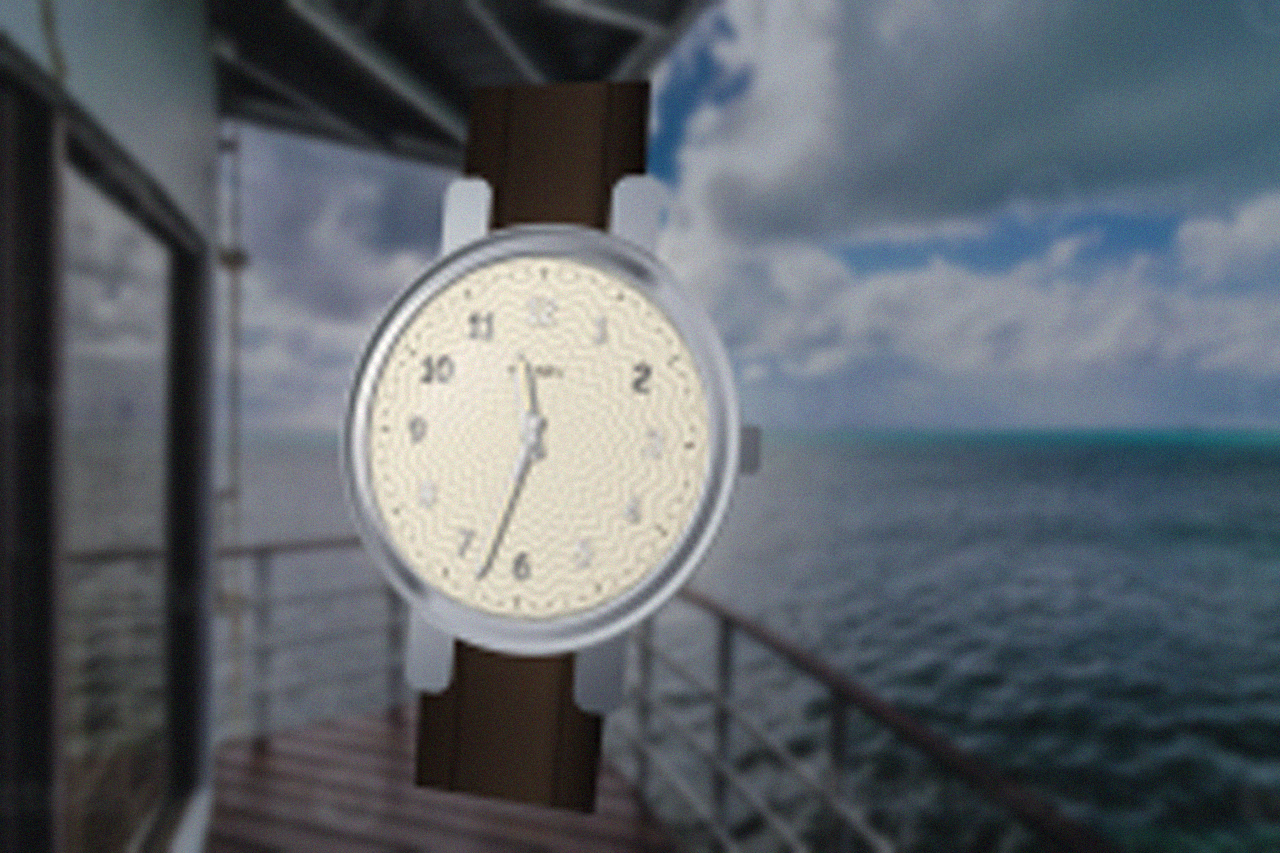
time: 11:33
